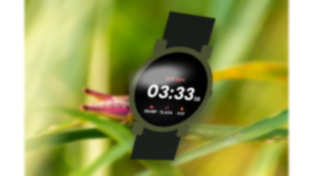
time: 3:33
